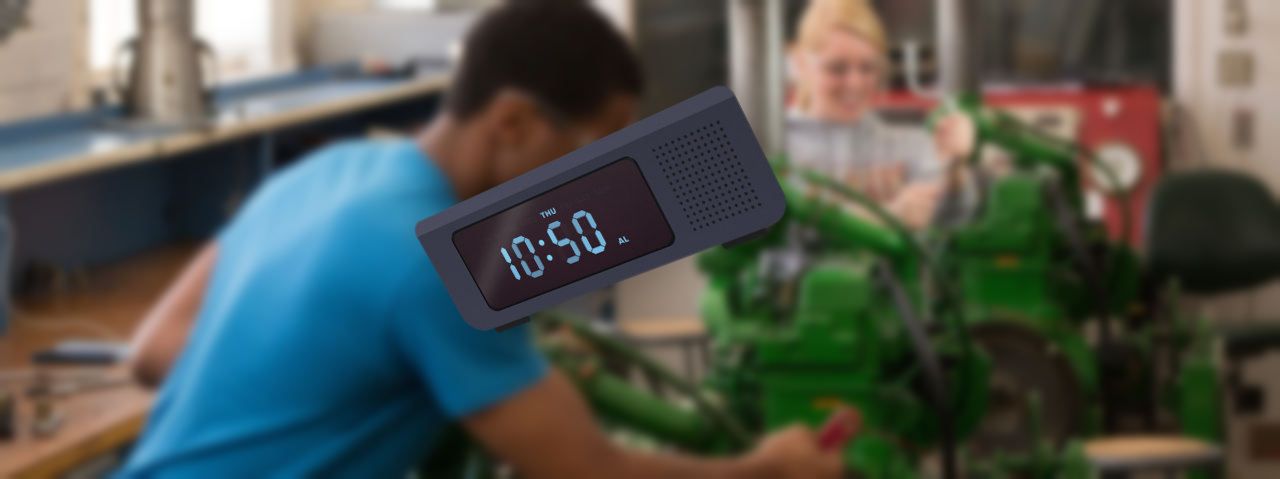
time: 10:50
